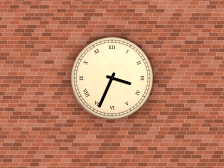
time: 3:34
